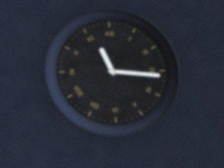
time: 11:16
